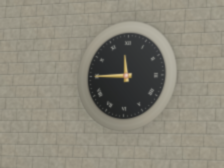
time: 11:45
